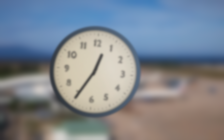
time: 12:35
